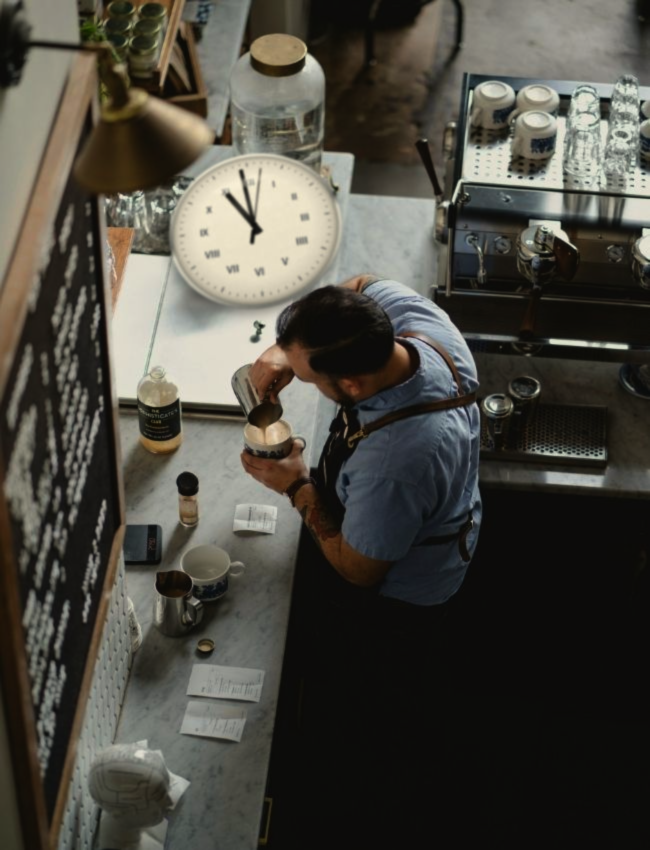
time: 10:59:02
